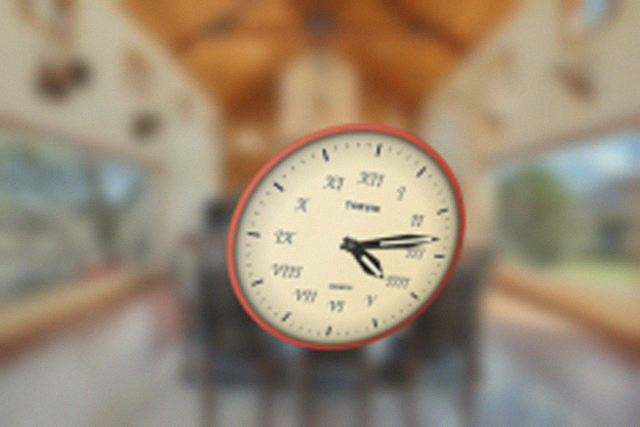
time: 4:13
